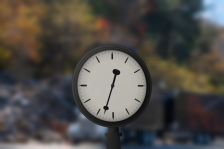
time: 12:33
